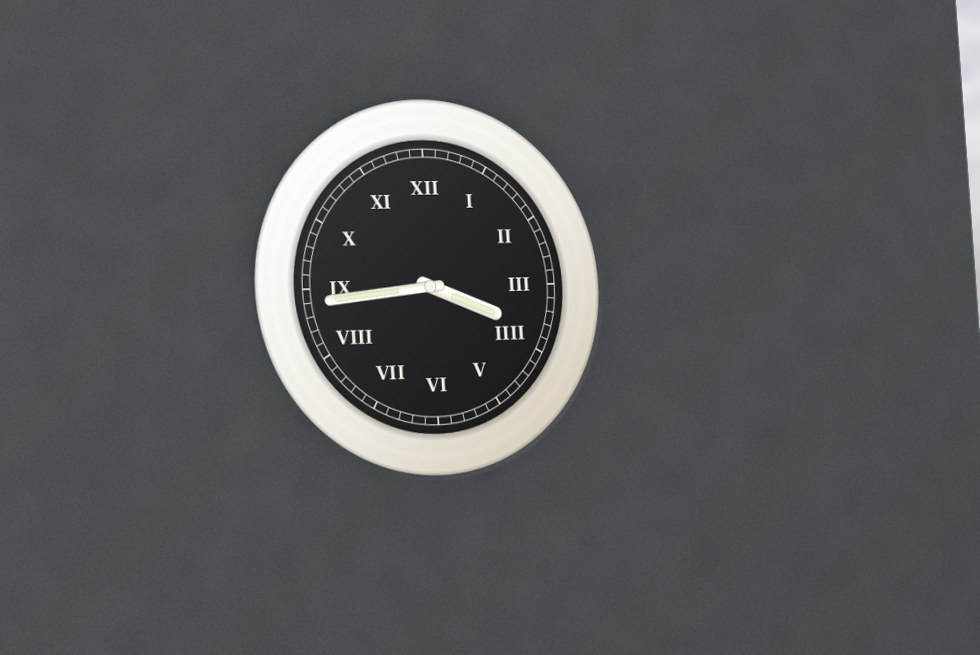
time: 3:44
